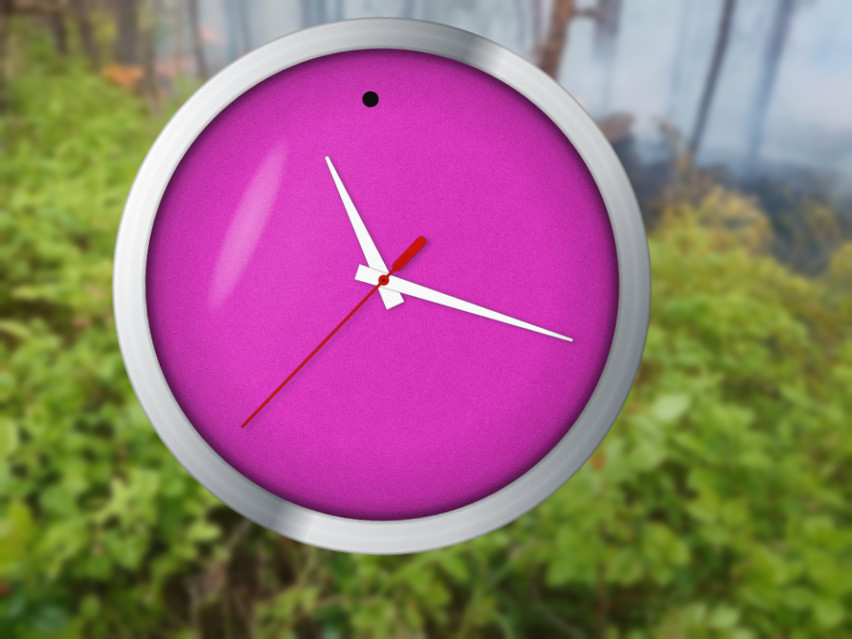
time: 11:18:38
